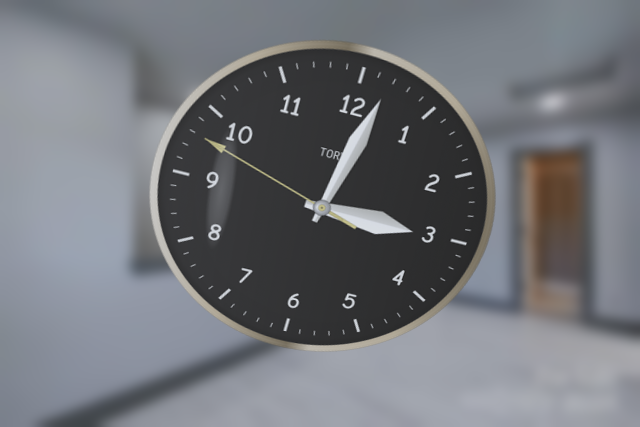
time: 3:01:48
